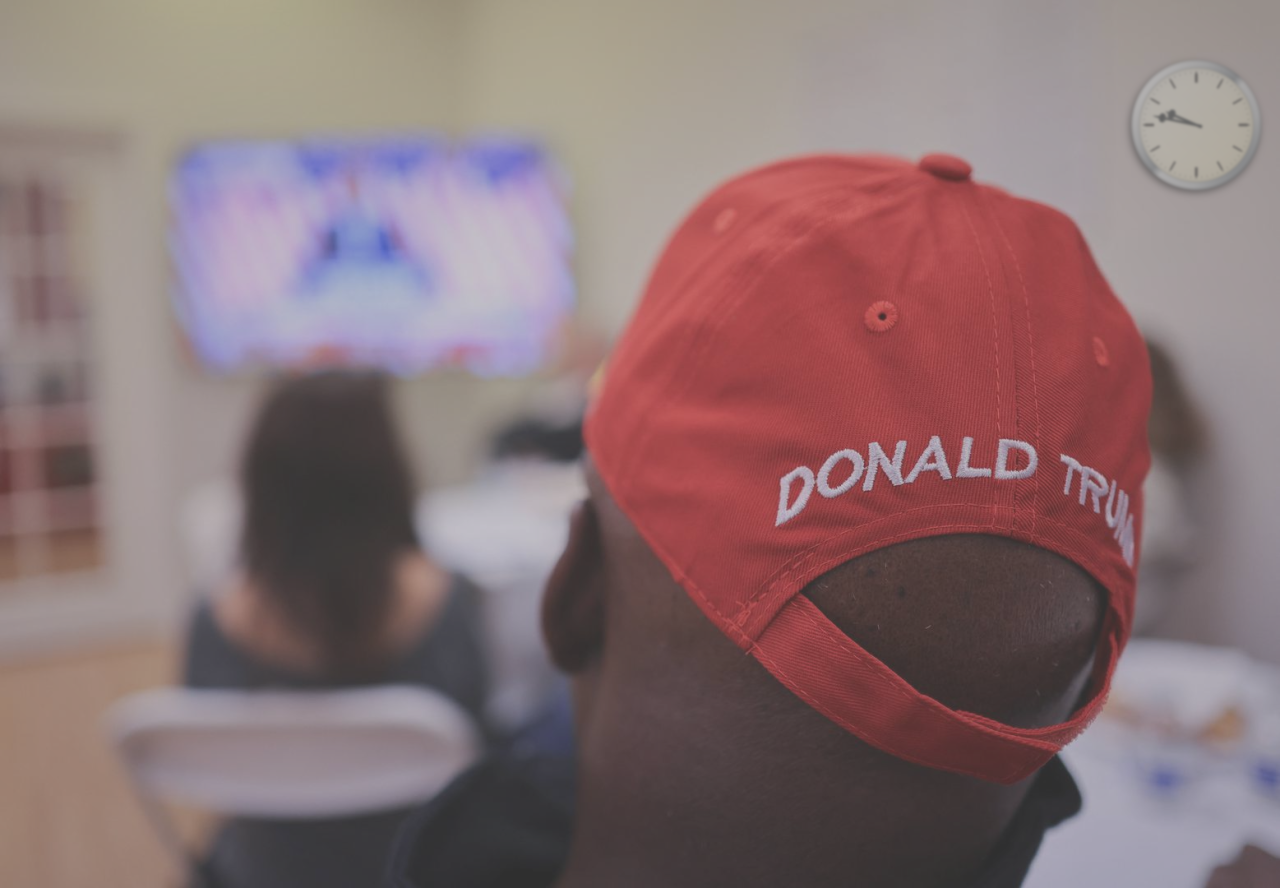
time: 9:47
